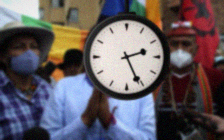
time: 2:26
